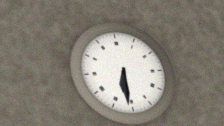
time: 6:31
